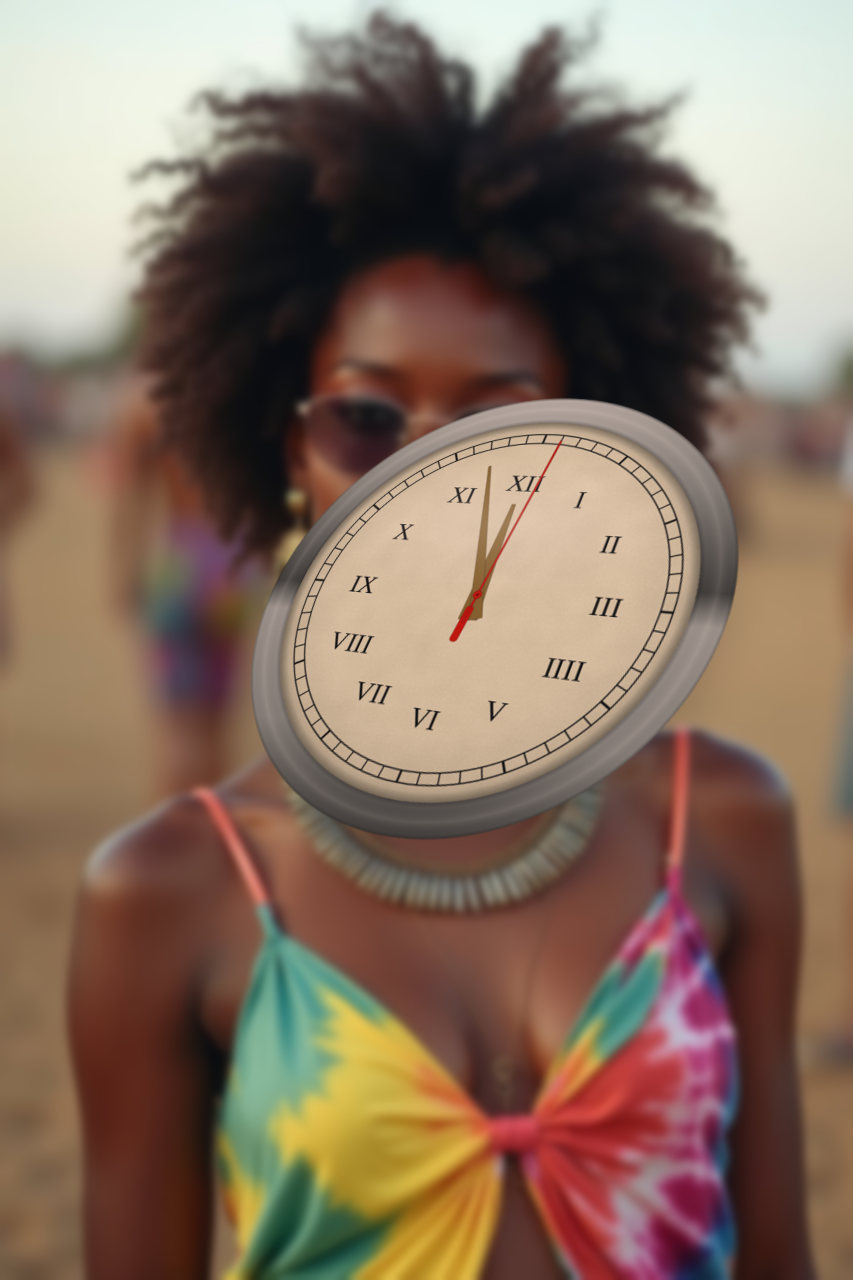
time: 11:57:01
